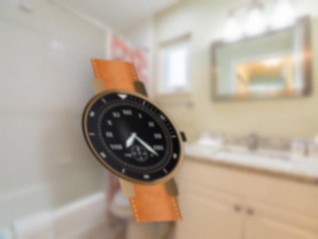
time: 7:23
